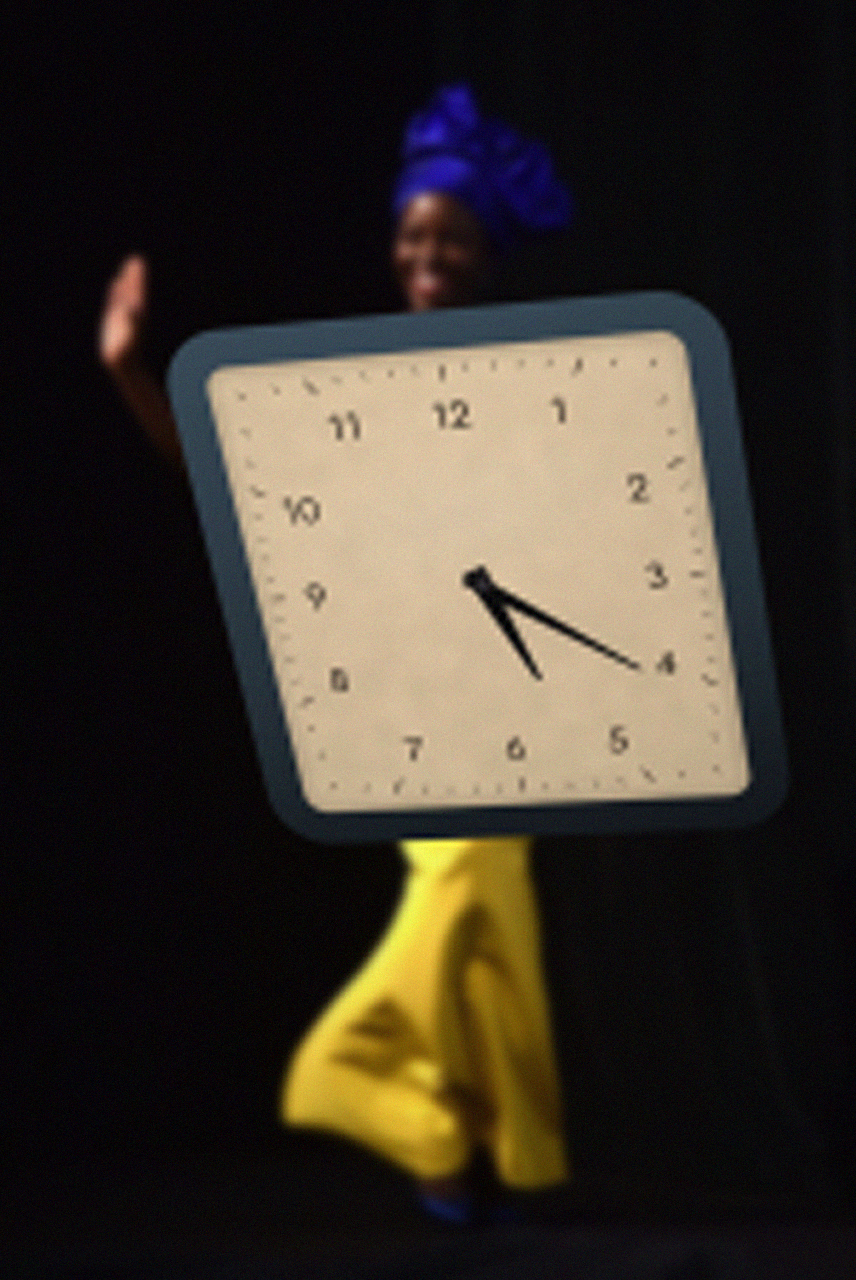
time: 5:21
